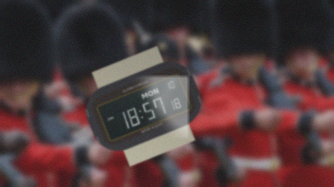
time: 18:57:18
